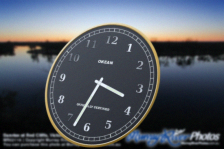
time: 3:33
